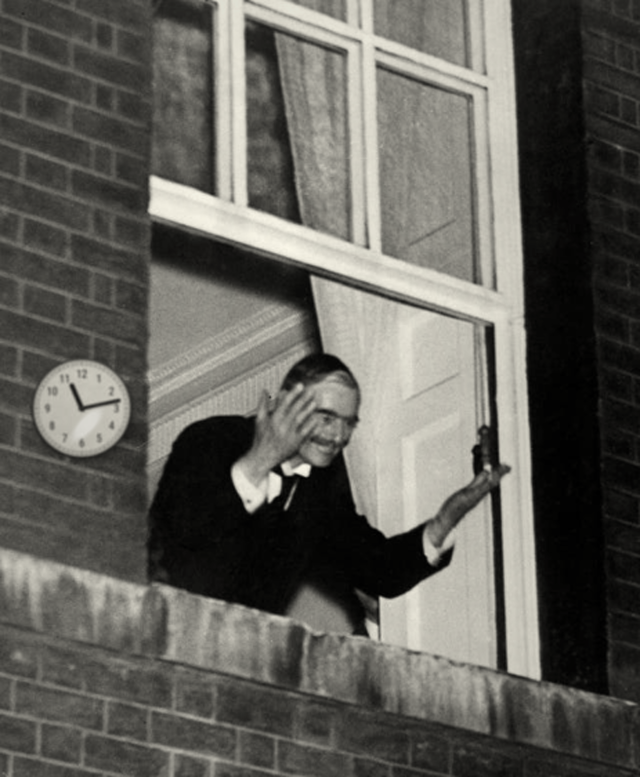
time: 11:13
